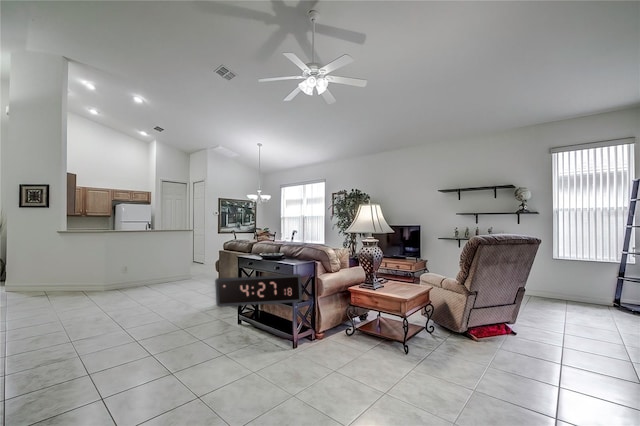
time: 4:27
